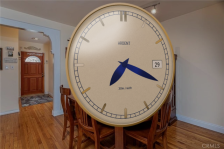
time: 7:19
